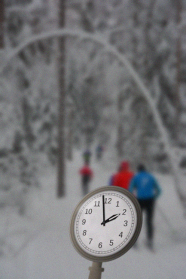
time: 1:58
